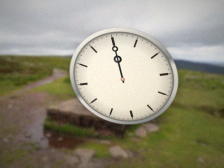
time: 12:00
